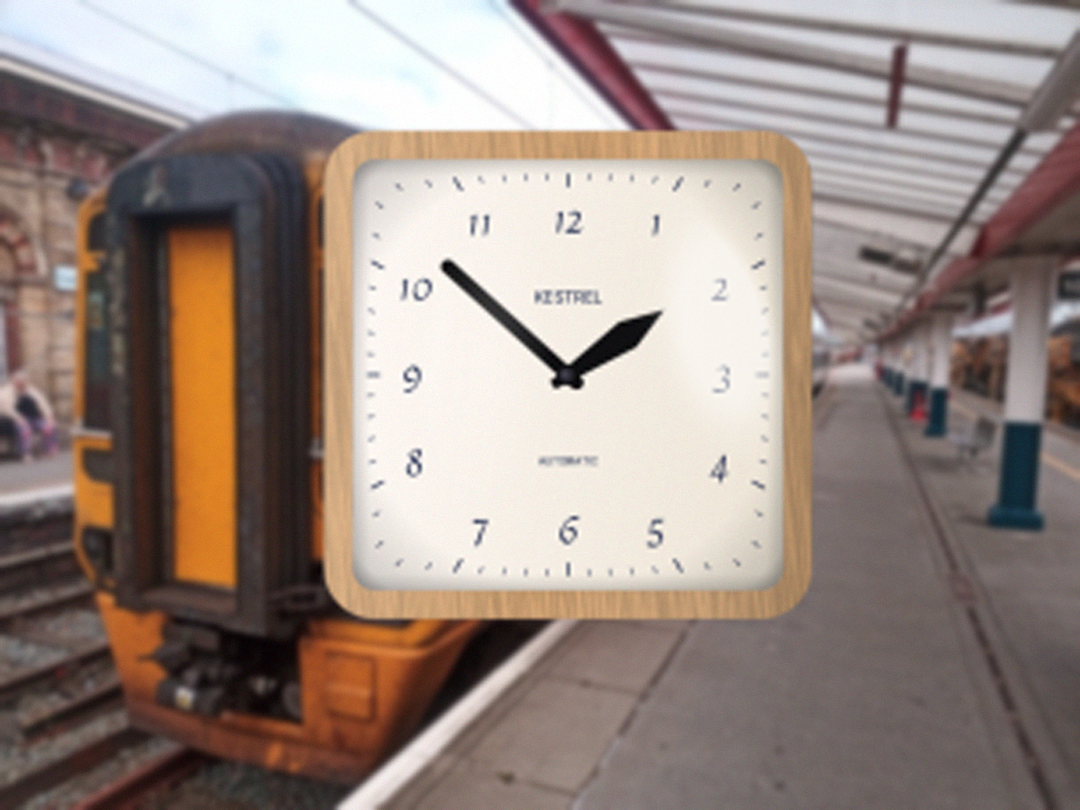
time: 1:52
